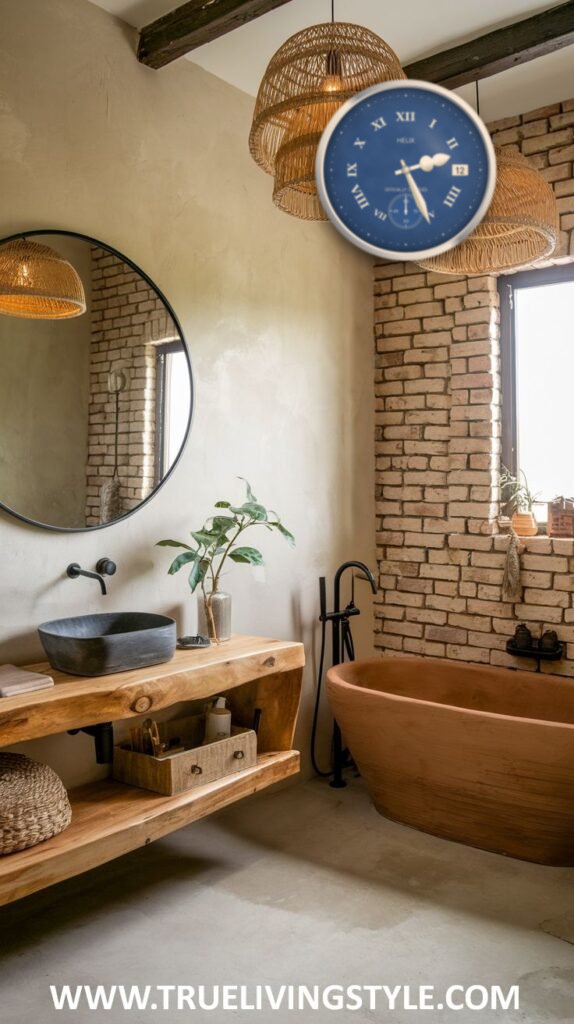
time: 2:26
